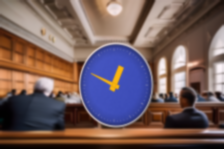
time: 12:49
